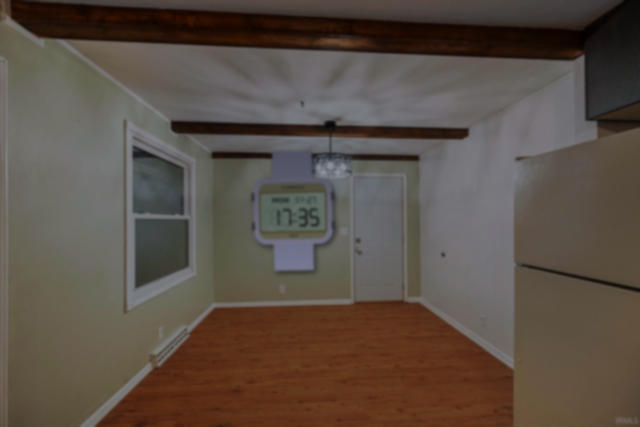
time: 17:35
